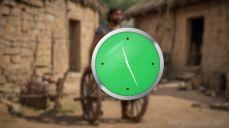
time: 11:26
